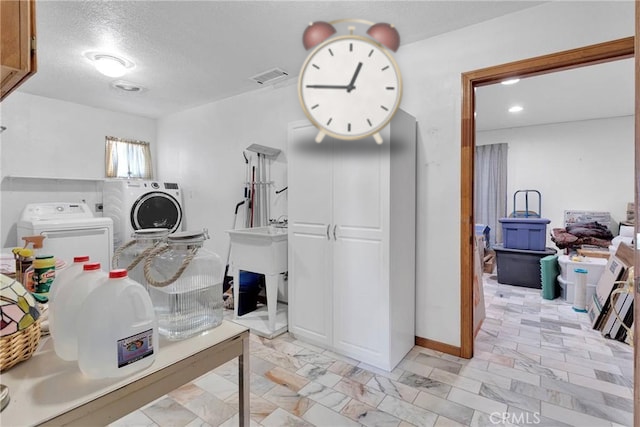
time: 12:45
